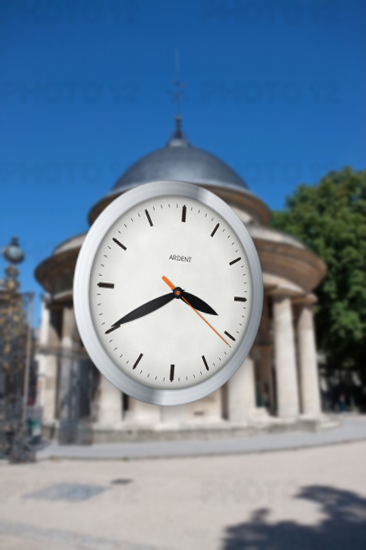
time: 3:40:21
